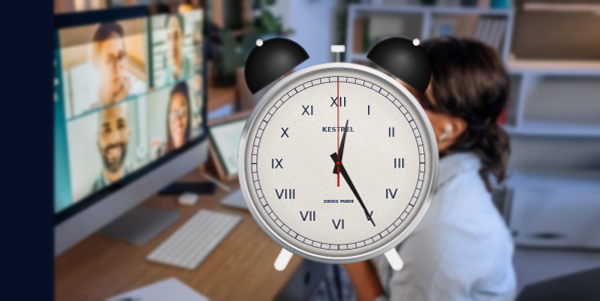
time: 12:25:00
